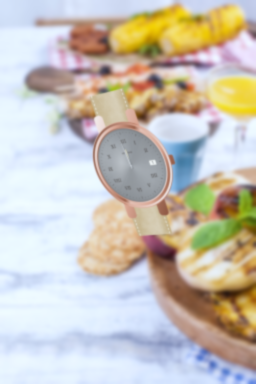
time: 11:59
